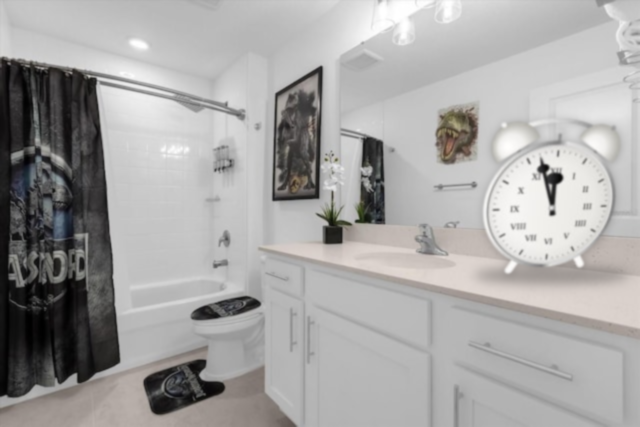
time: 11:57
